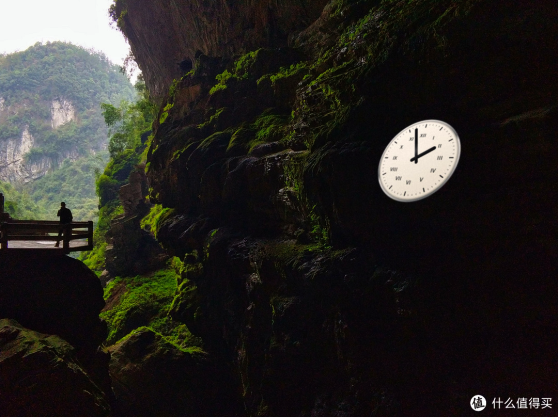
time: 1:57
